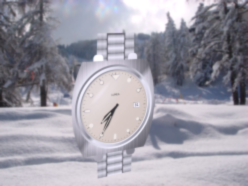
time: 7:35
